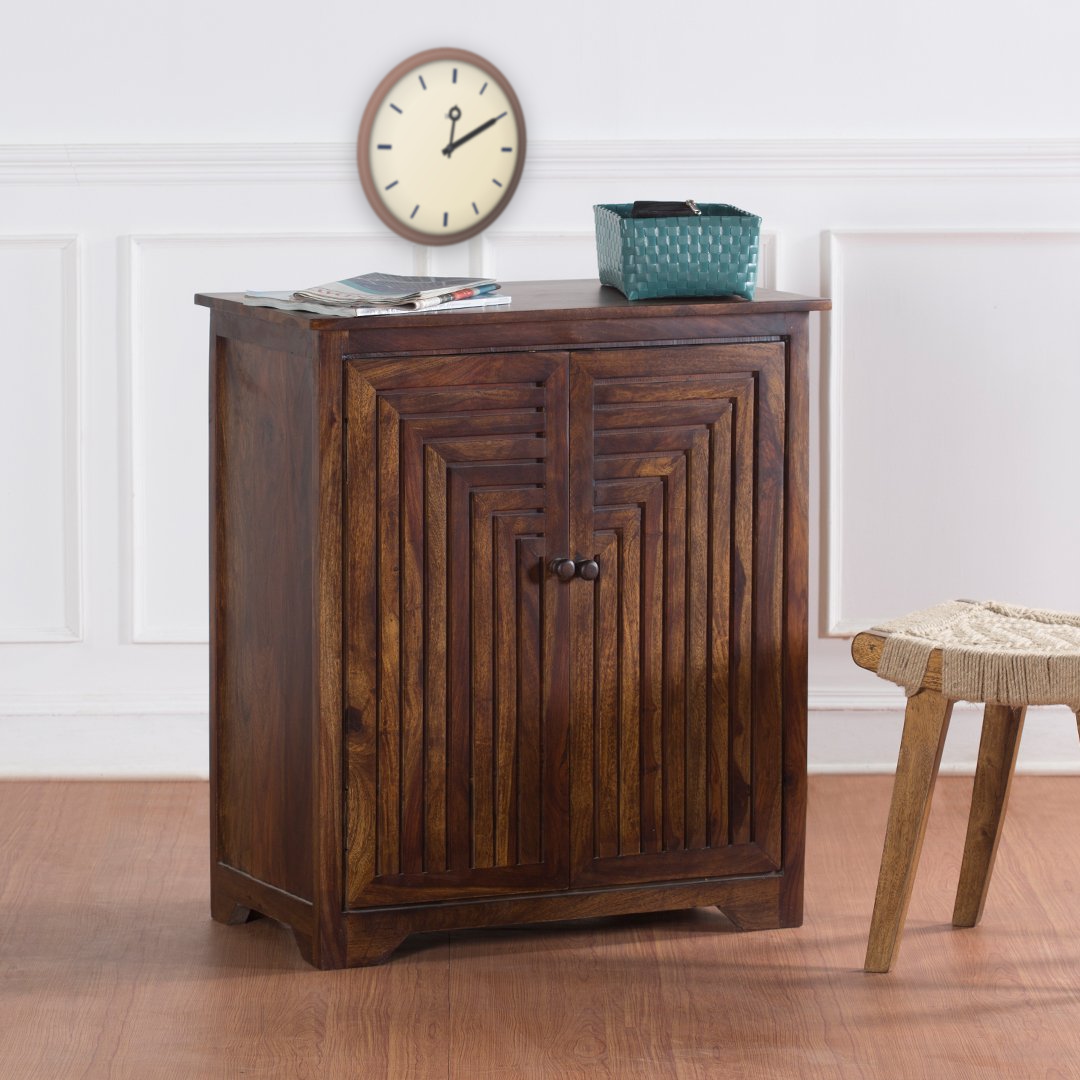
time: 12:10
